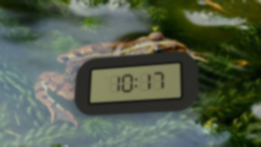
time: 10:17
